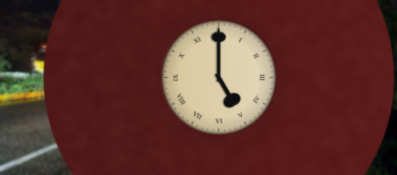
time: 5:00
